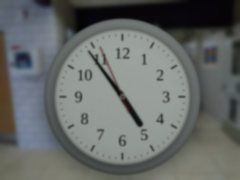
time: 4:53:56
